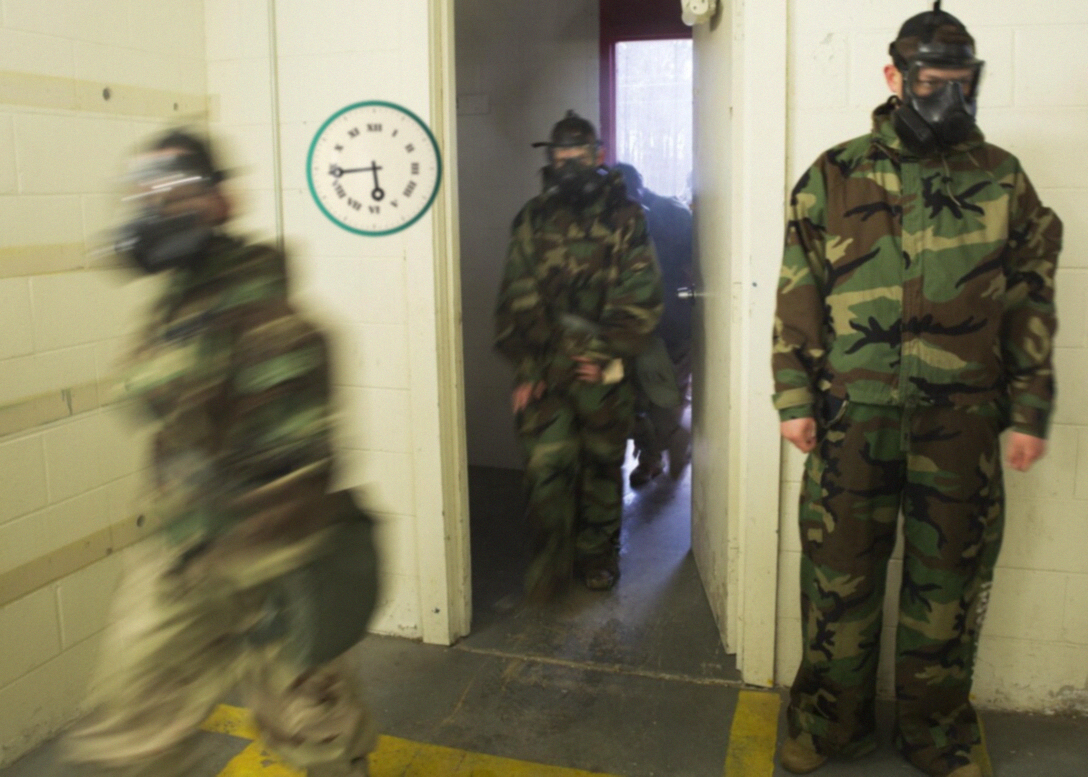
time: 5:44
